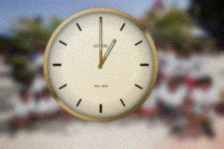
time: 1:00
